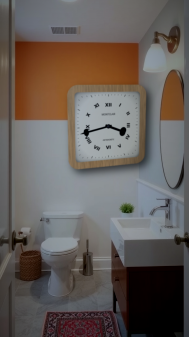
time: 3:43
